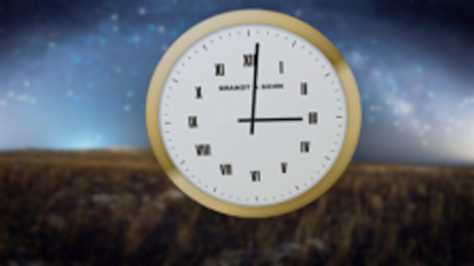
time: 3:01
